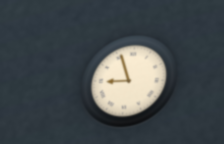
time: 8:56
